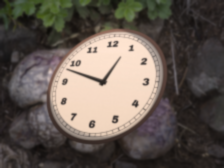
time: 12:48
